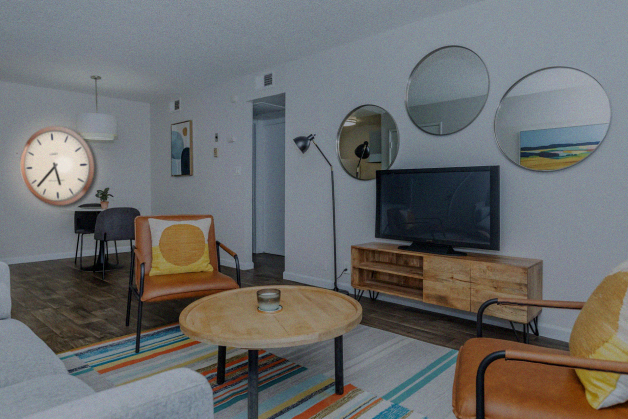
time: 5:38
